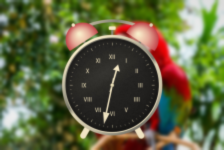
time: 12:32
